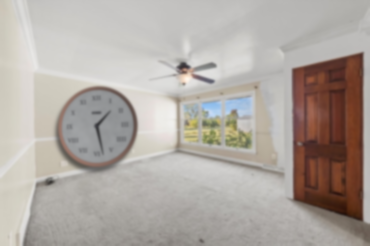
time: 1:28
